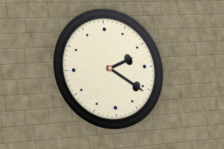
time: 2:21
